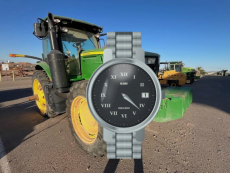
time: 4:22
